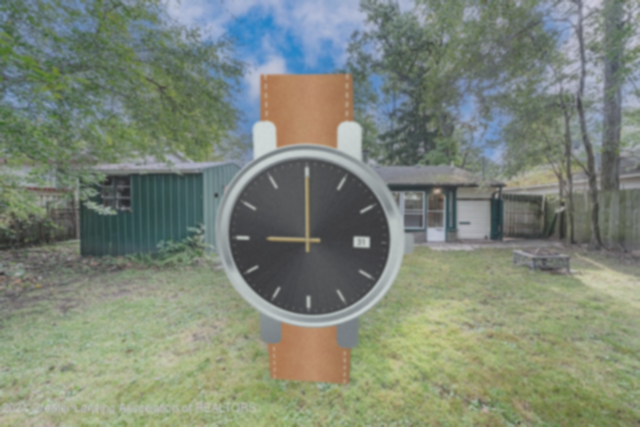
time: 9:00
